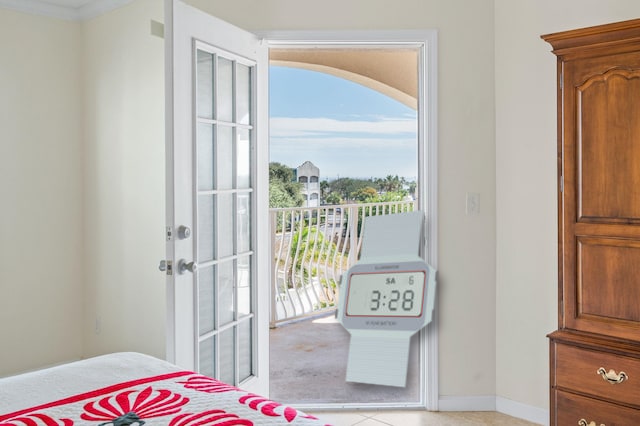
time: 3:28
